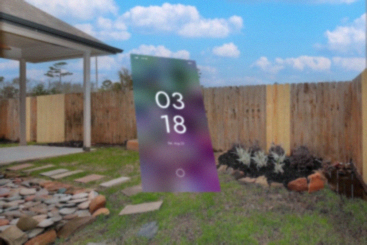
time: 3:18
